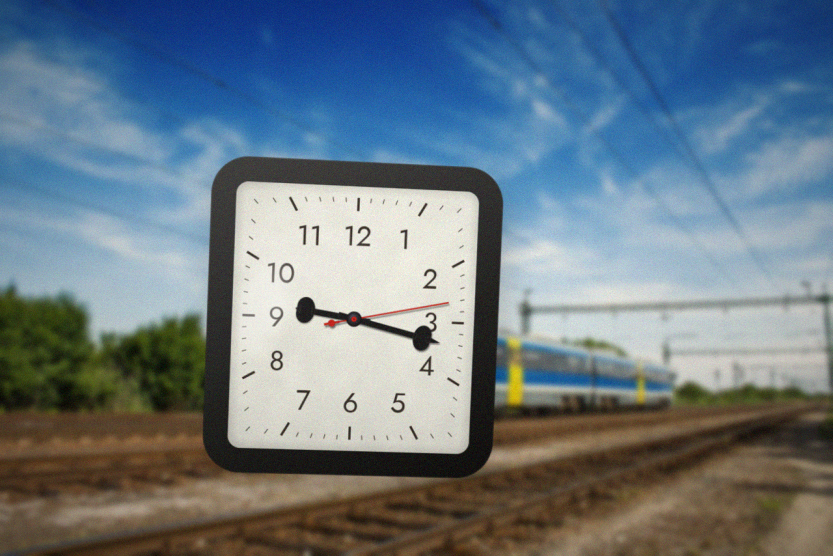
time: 9:17:13
